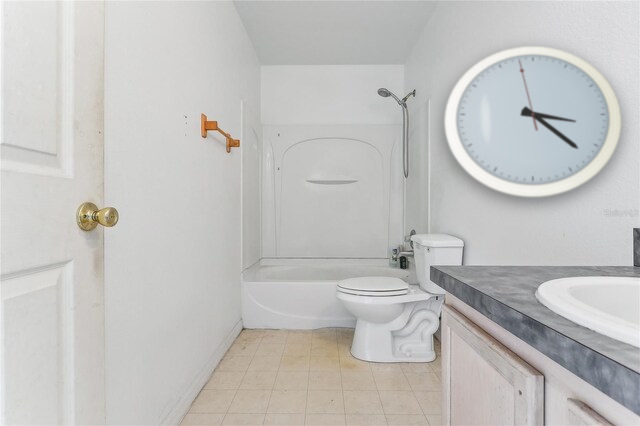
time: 3:21:58
